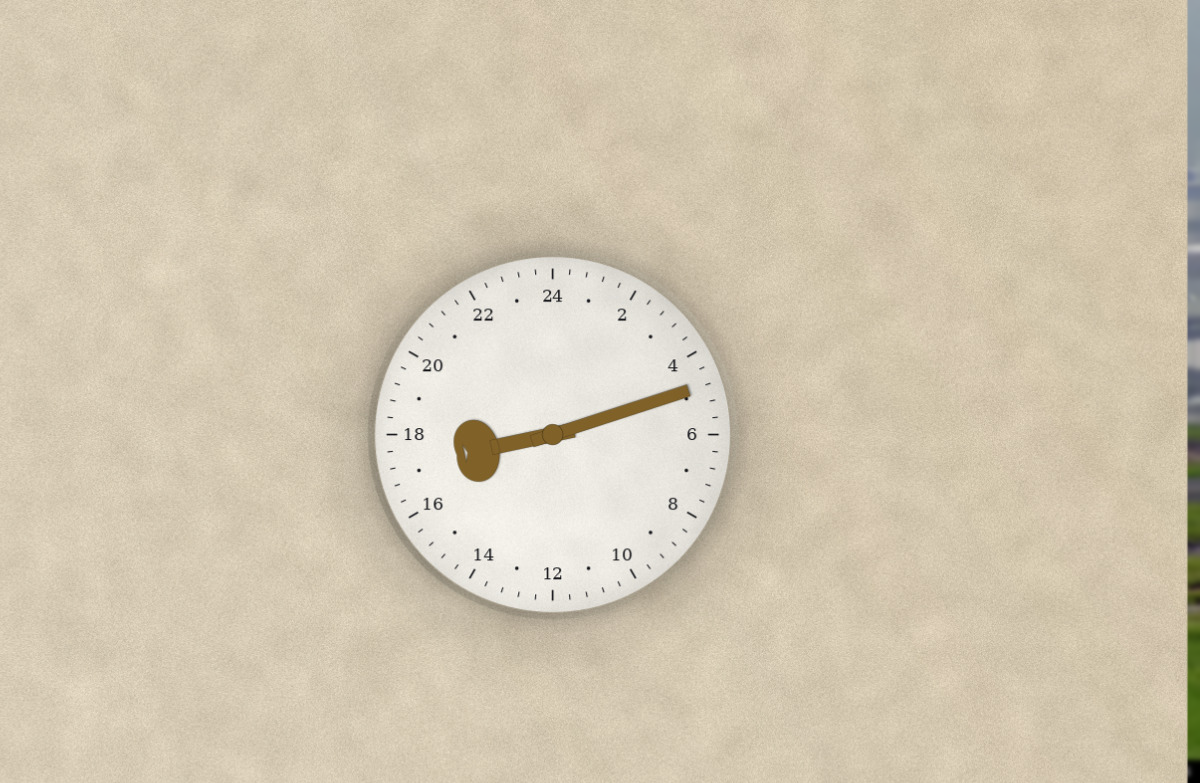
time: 17:12
